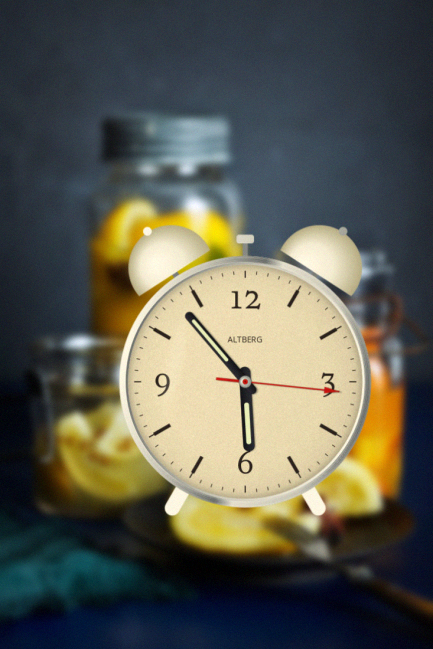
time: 5:53:16
